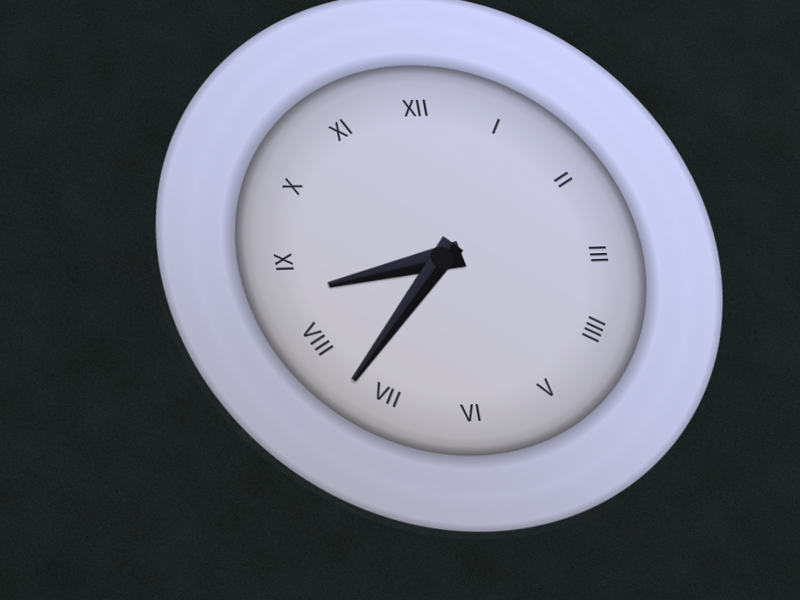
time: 8:37
